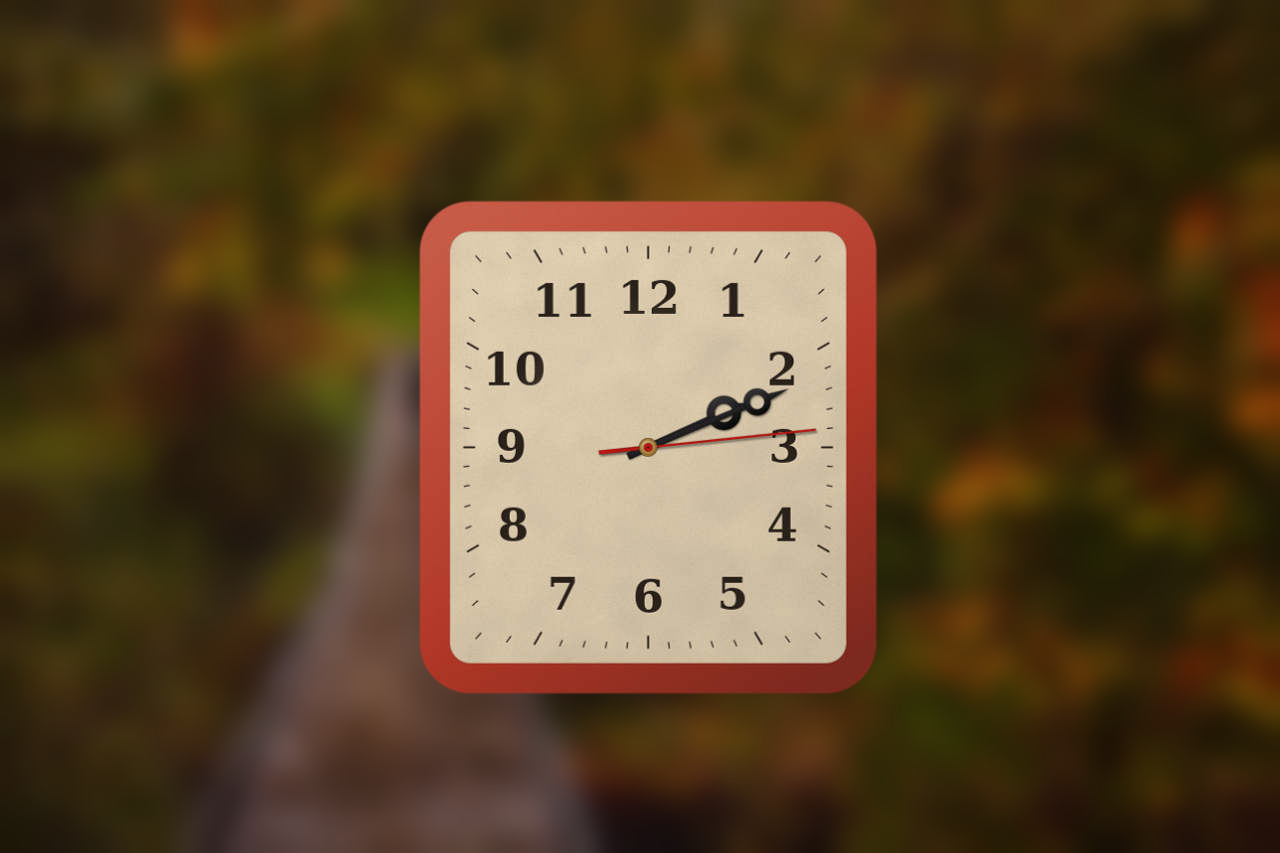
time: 2:11:14
